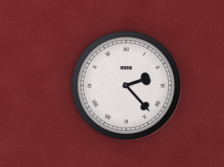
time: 2:23
